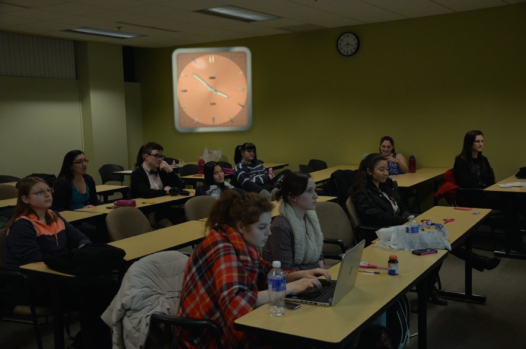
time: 3:52
